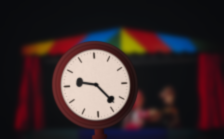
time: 9:23
